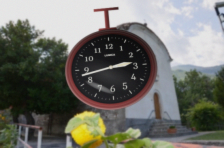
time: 2:43
